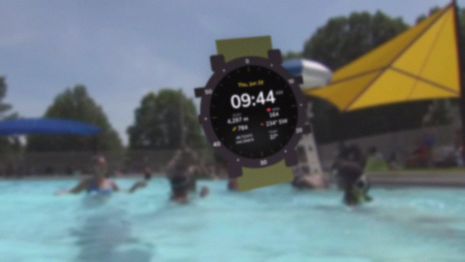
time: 9:44
